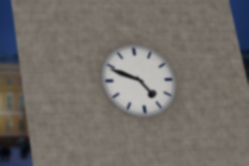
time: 4:49
